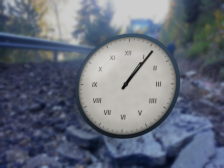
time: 1:06
